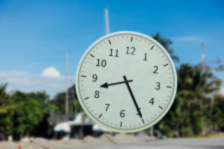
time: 8:25
